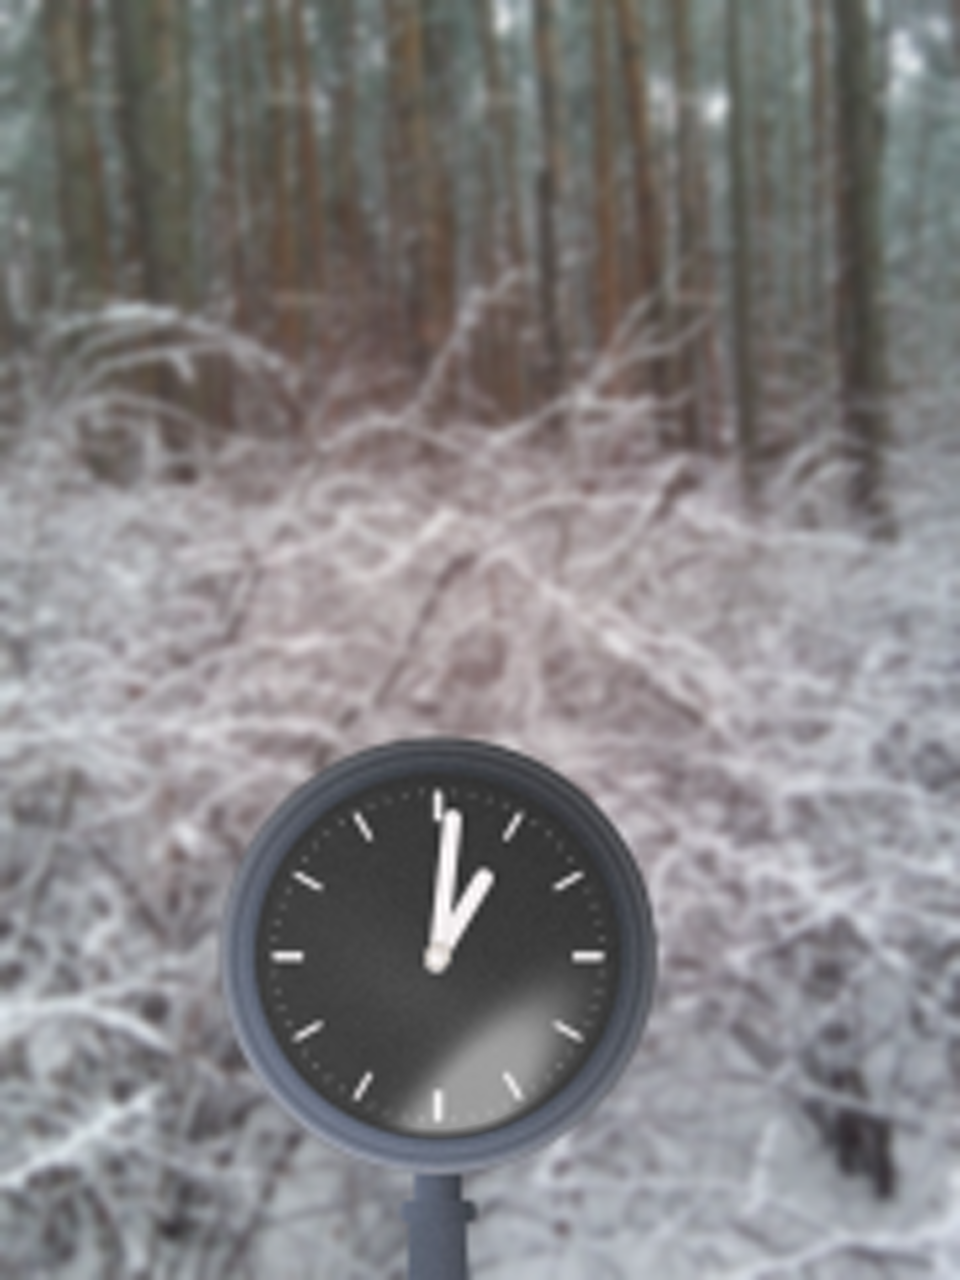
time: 1:01
